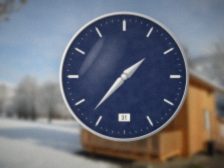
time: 1:37
